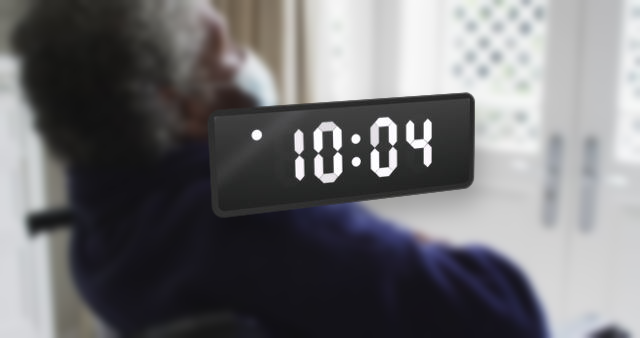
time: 10:04
